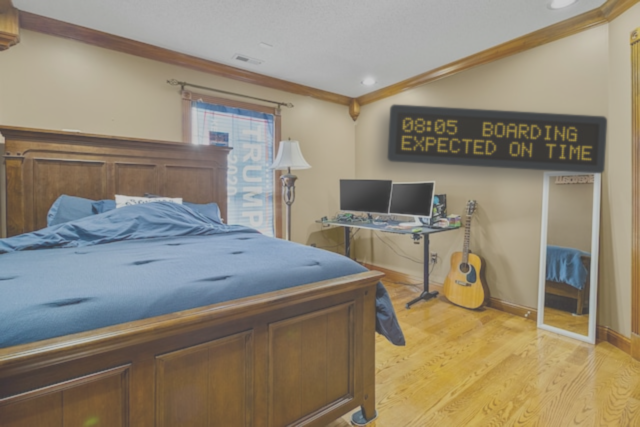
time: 8:05
